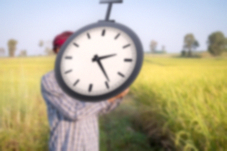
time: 2:24
